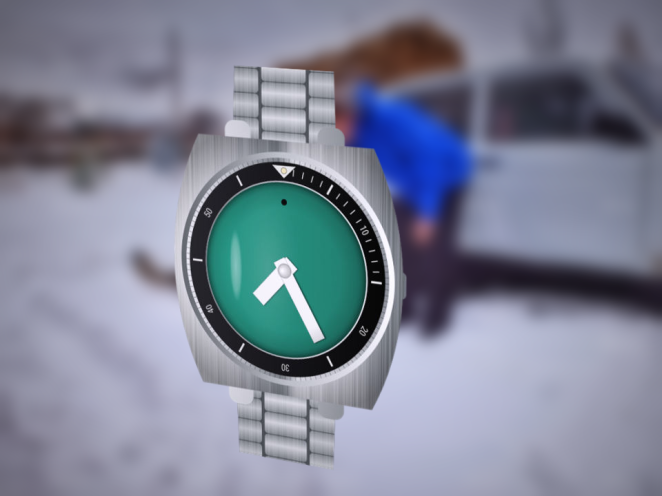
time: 7:25
